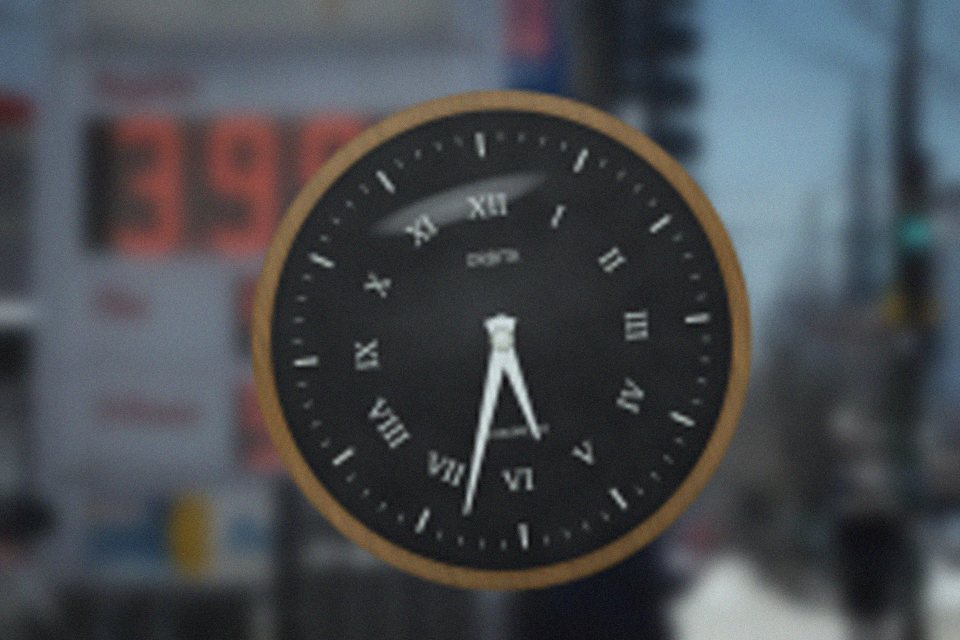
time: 5:33
